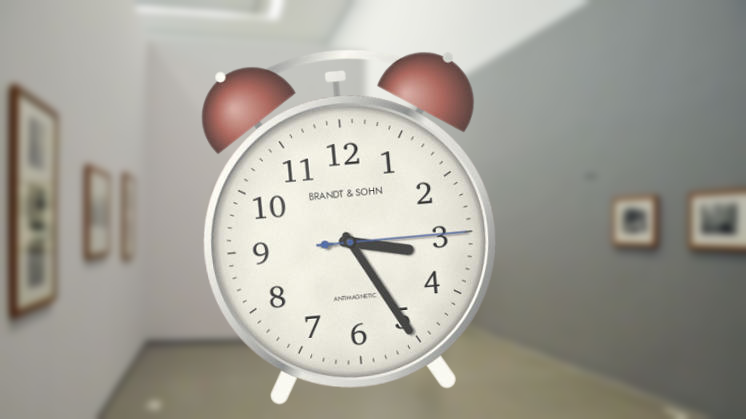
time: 3:25:15
